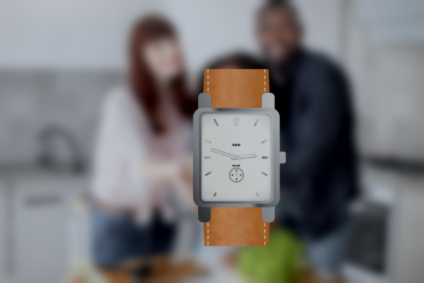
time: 2:48
